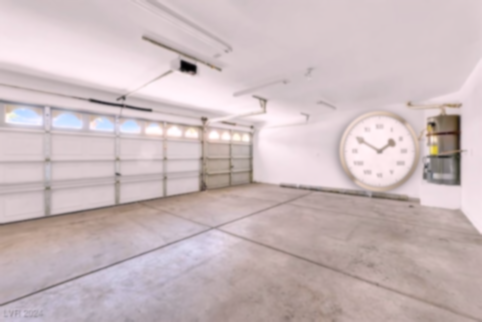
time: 1:50
